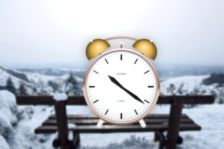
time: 10:21
